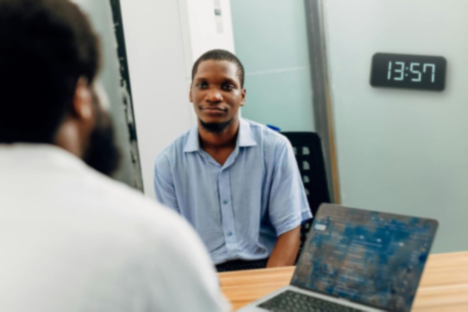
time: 13:57
